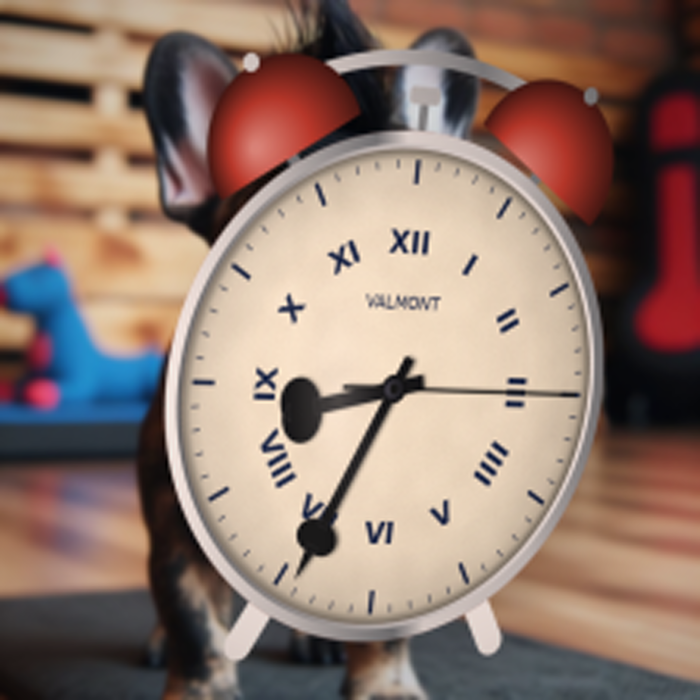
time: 8:34:15
